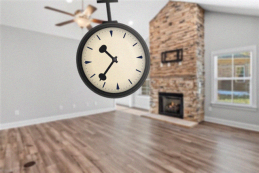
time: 10:37
